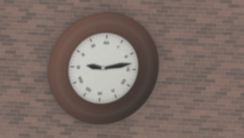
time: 9:13
